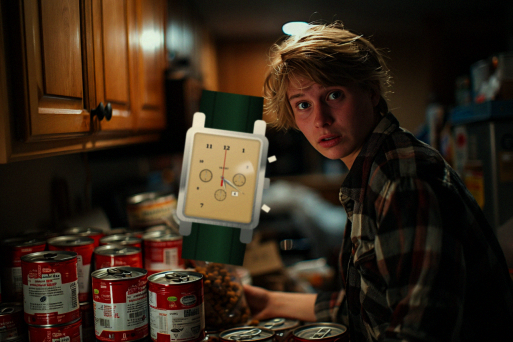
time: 5:20
